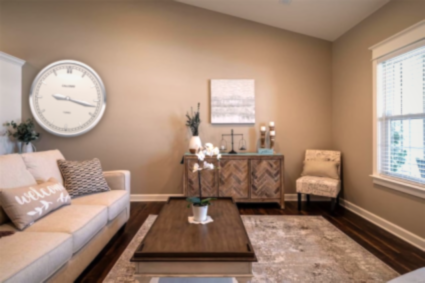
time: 9:17
